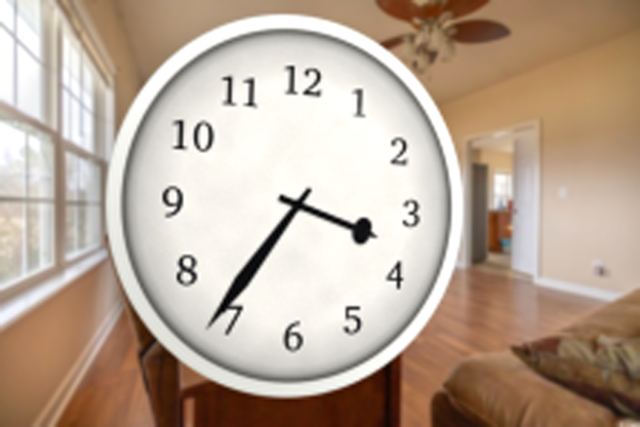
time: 3:36
